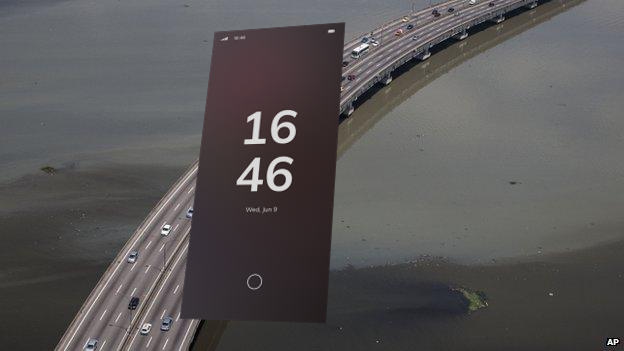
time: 16:46
